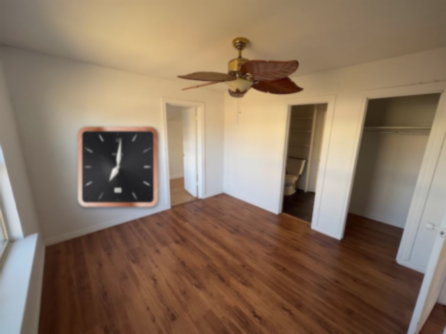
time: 7:01
